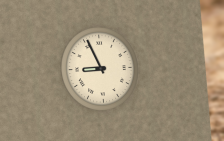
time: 8:56
